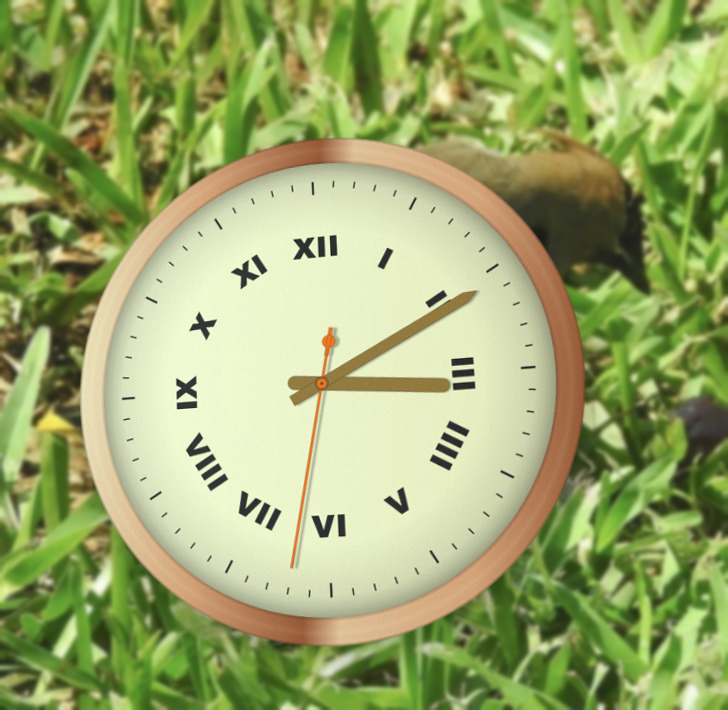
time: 3:10:32
